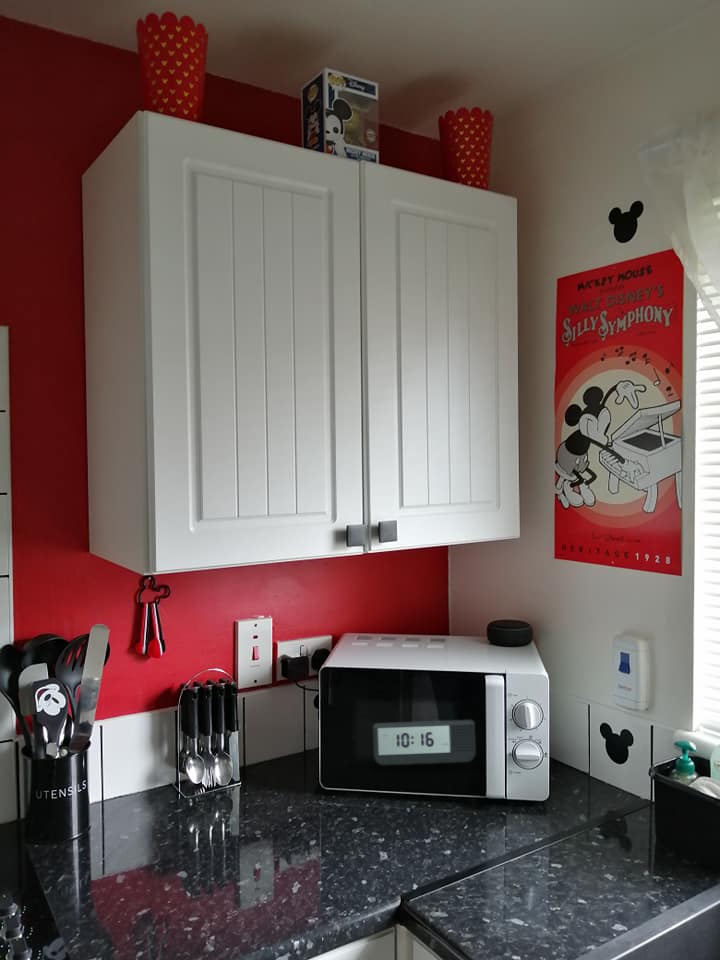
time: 10:16
